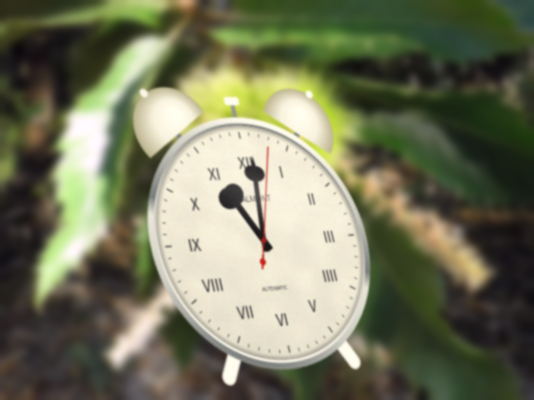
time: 11:01:03
